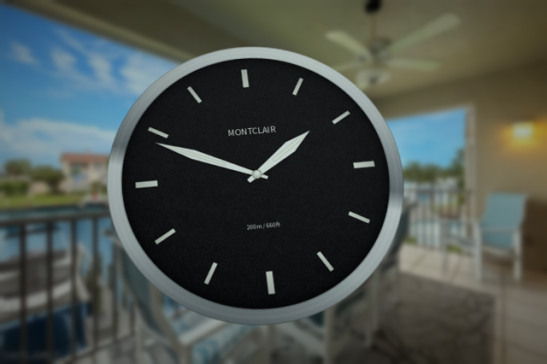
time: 1:49
